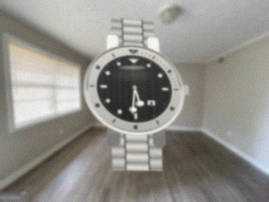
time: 5:31
